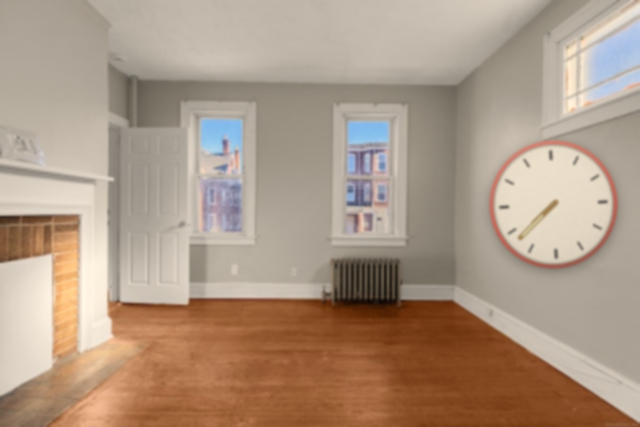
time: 7:38
